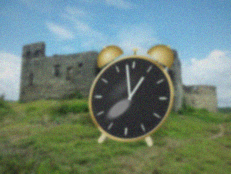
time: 12:58
